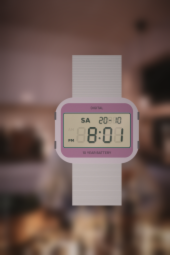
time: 8:01
